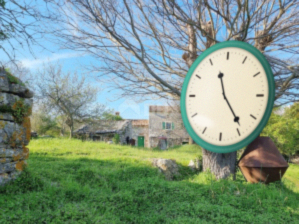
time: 11:24
